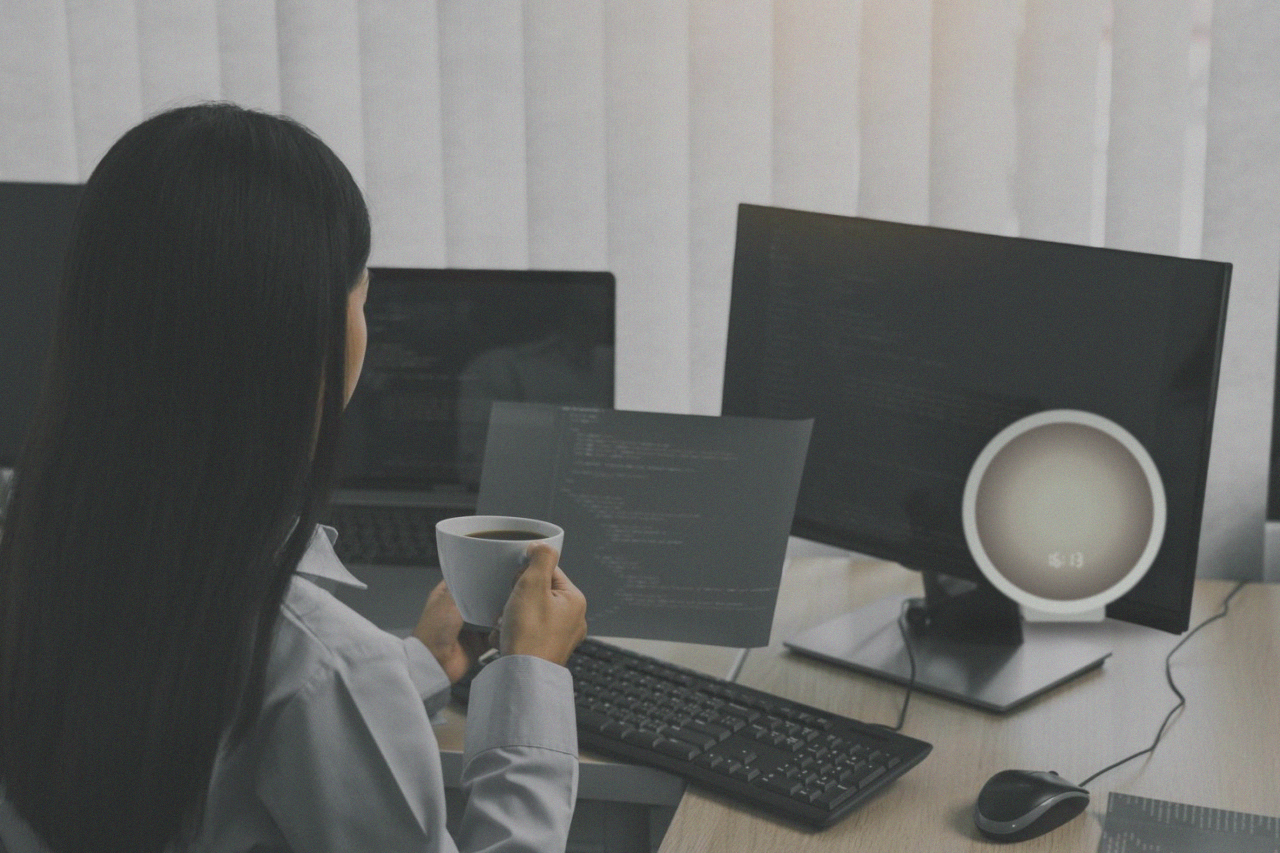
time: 16:13
